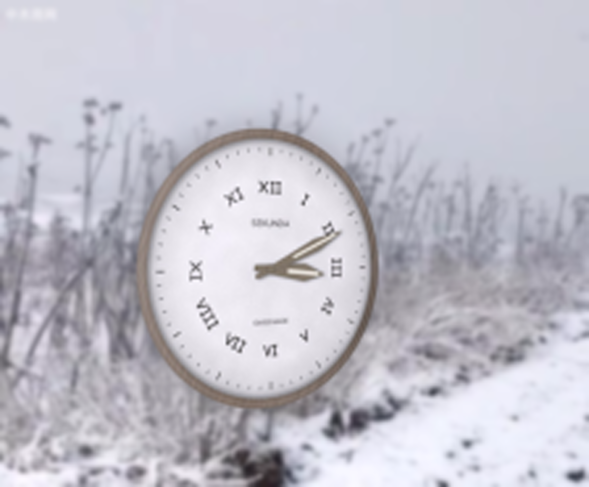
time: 3:11
